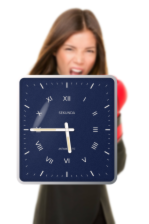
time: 5:45
